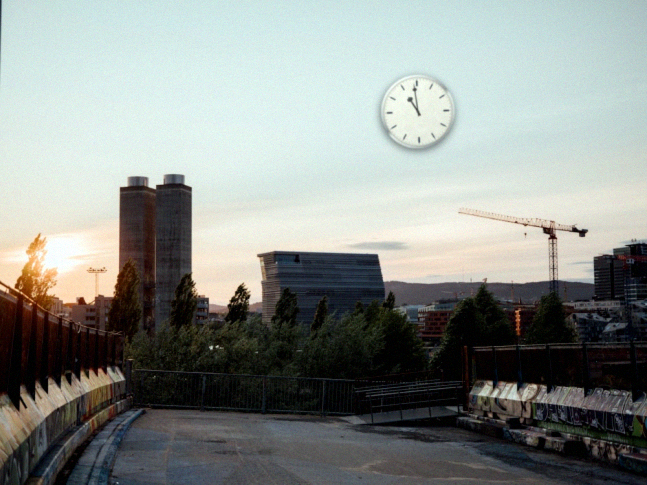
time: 10:59
